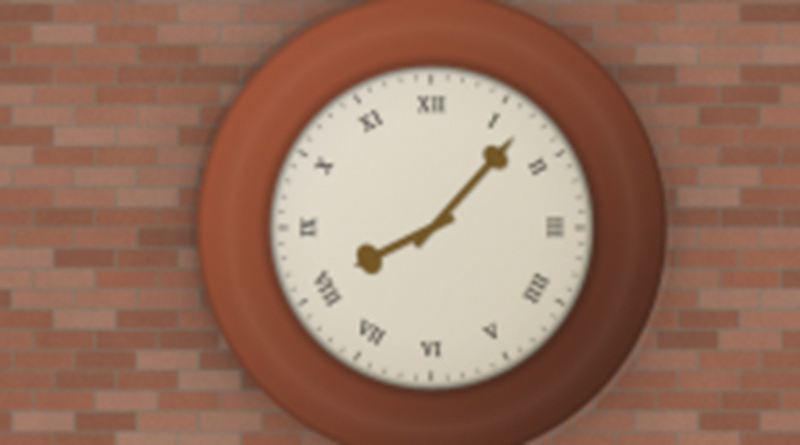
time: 8:07
